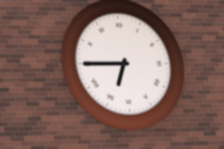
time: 6:45
